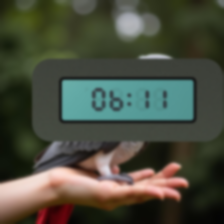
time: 6:11
